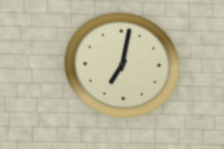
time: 7:02
